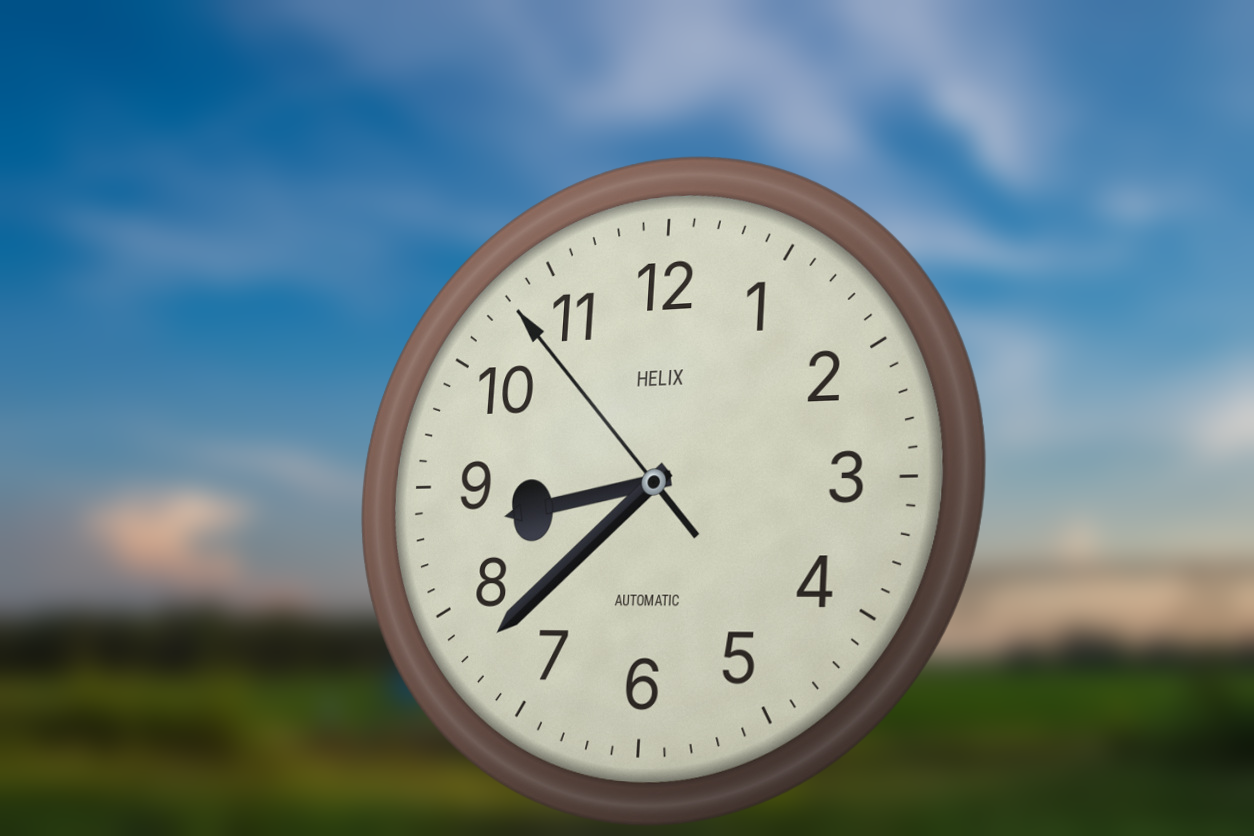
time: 8:37:53
